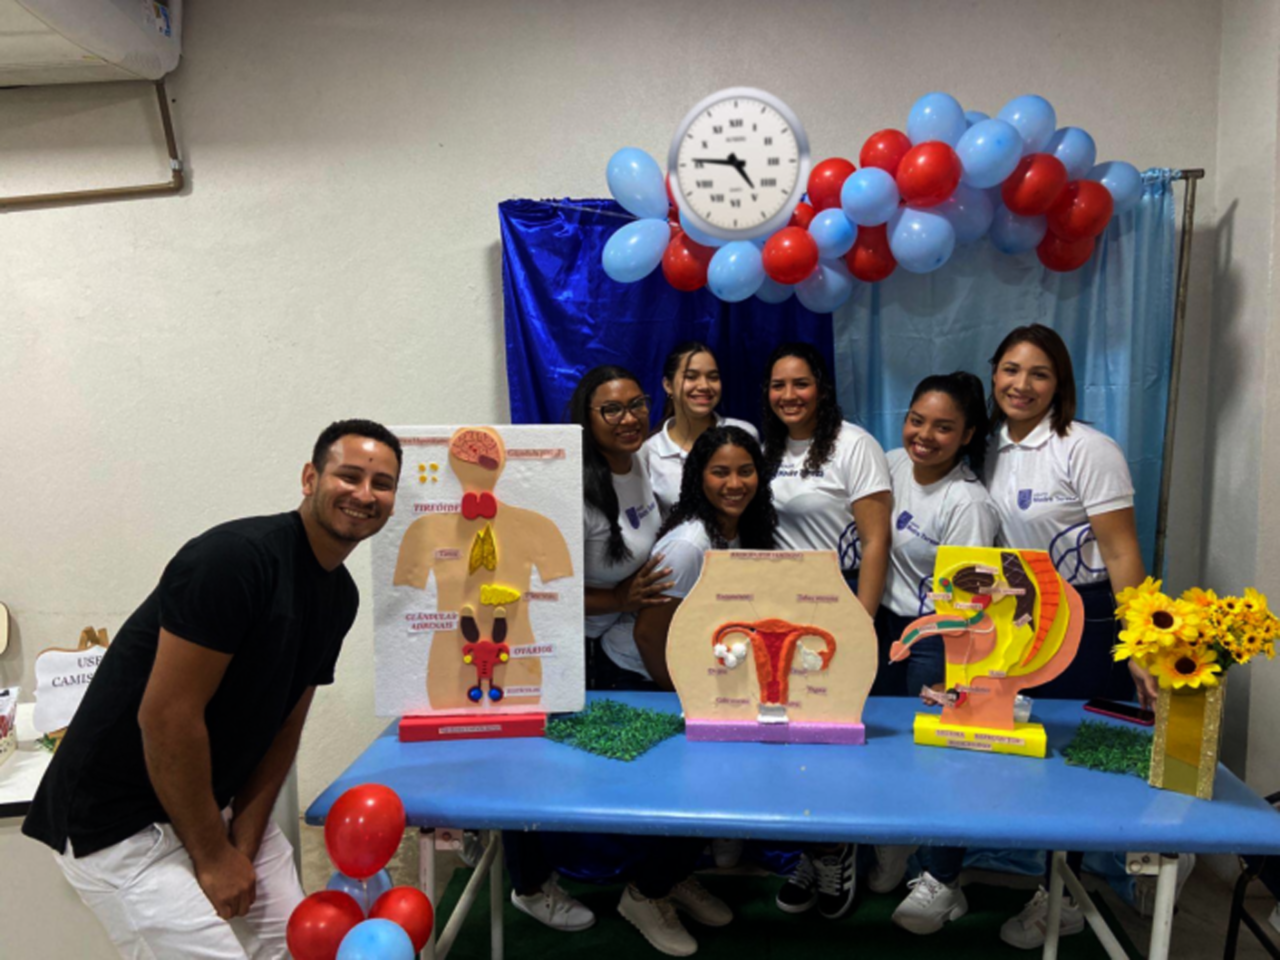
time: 4:46
